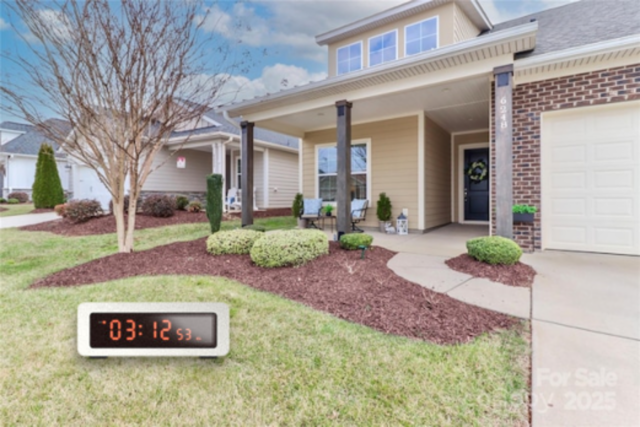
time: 3:12:53
